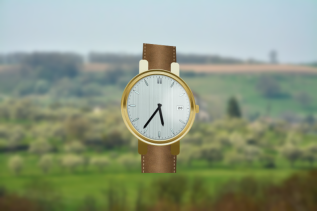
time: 5:36
